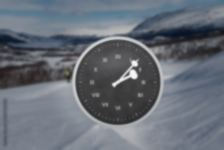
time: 2:07
